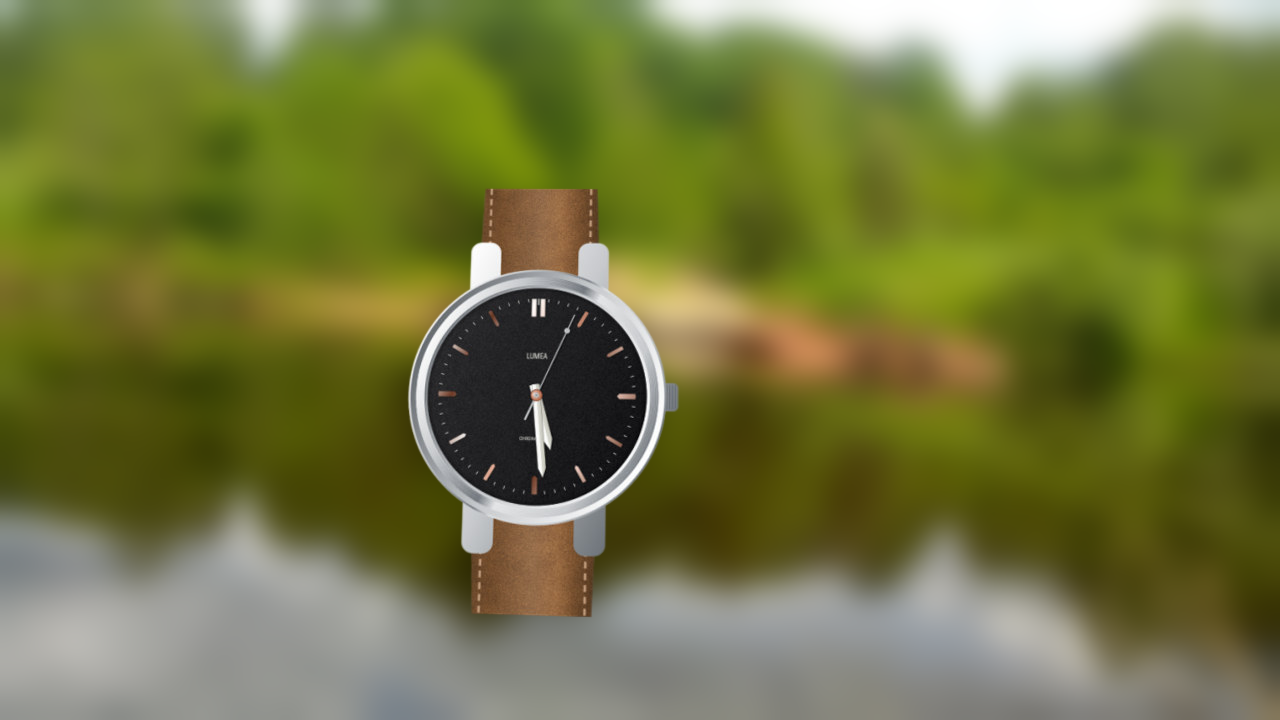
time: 5:29:04
